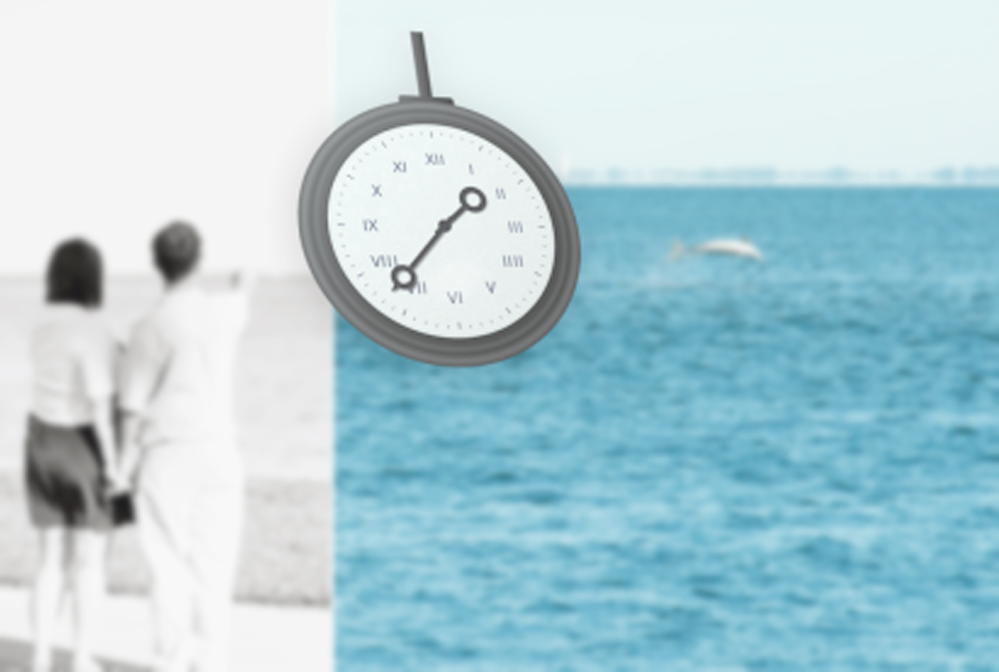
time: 1:37
